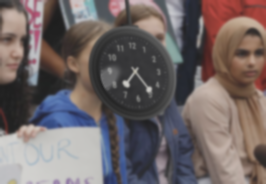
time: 7:24
